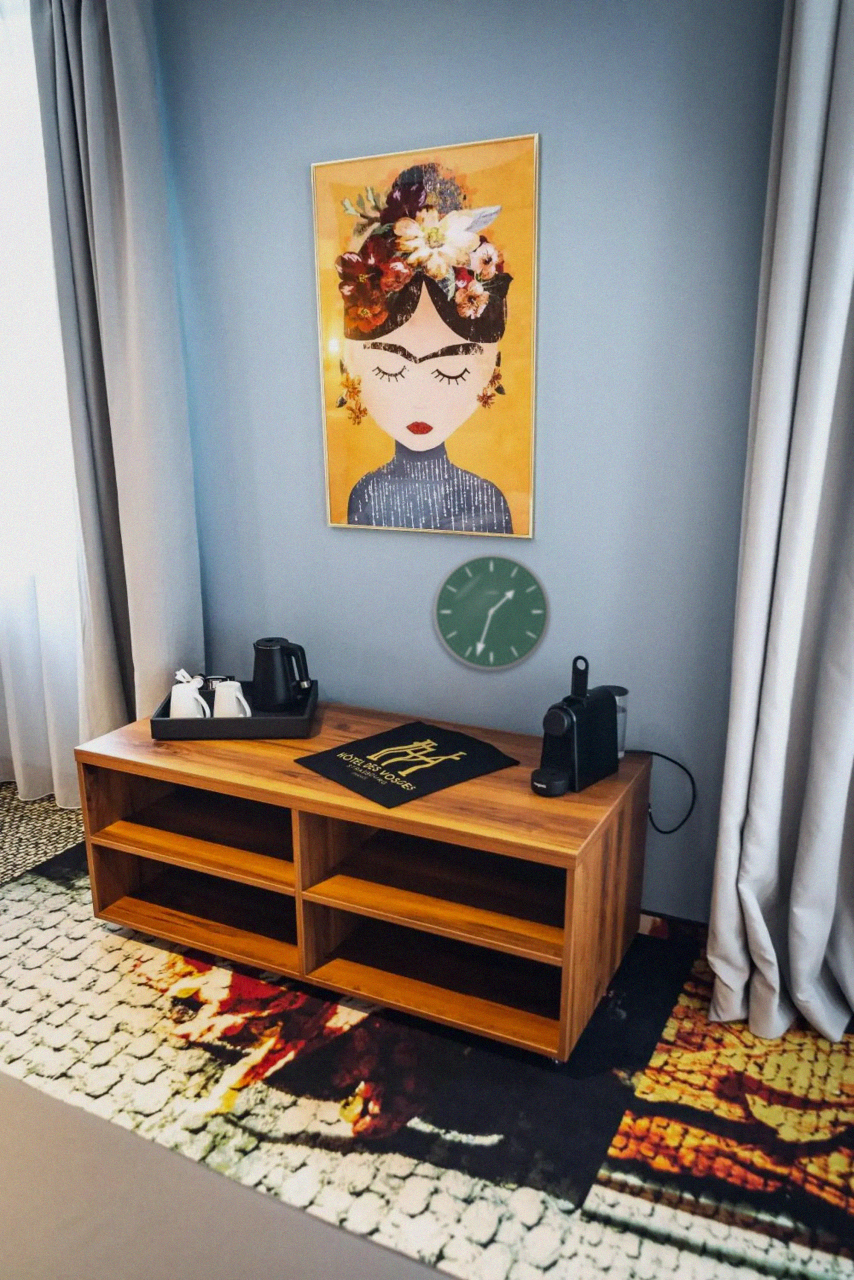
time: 1:33
